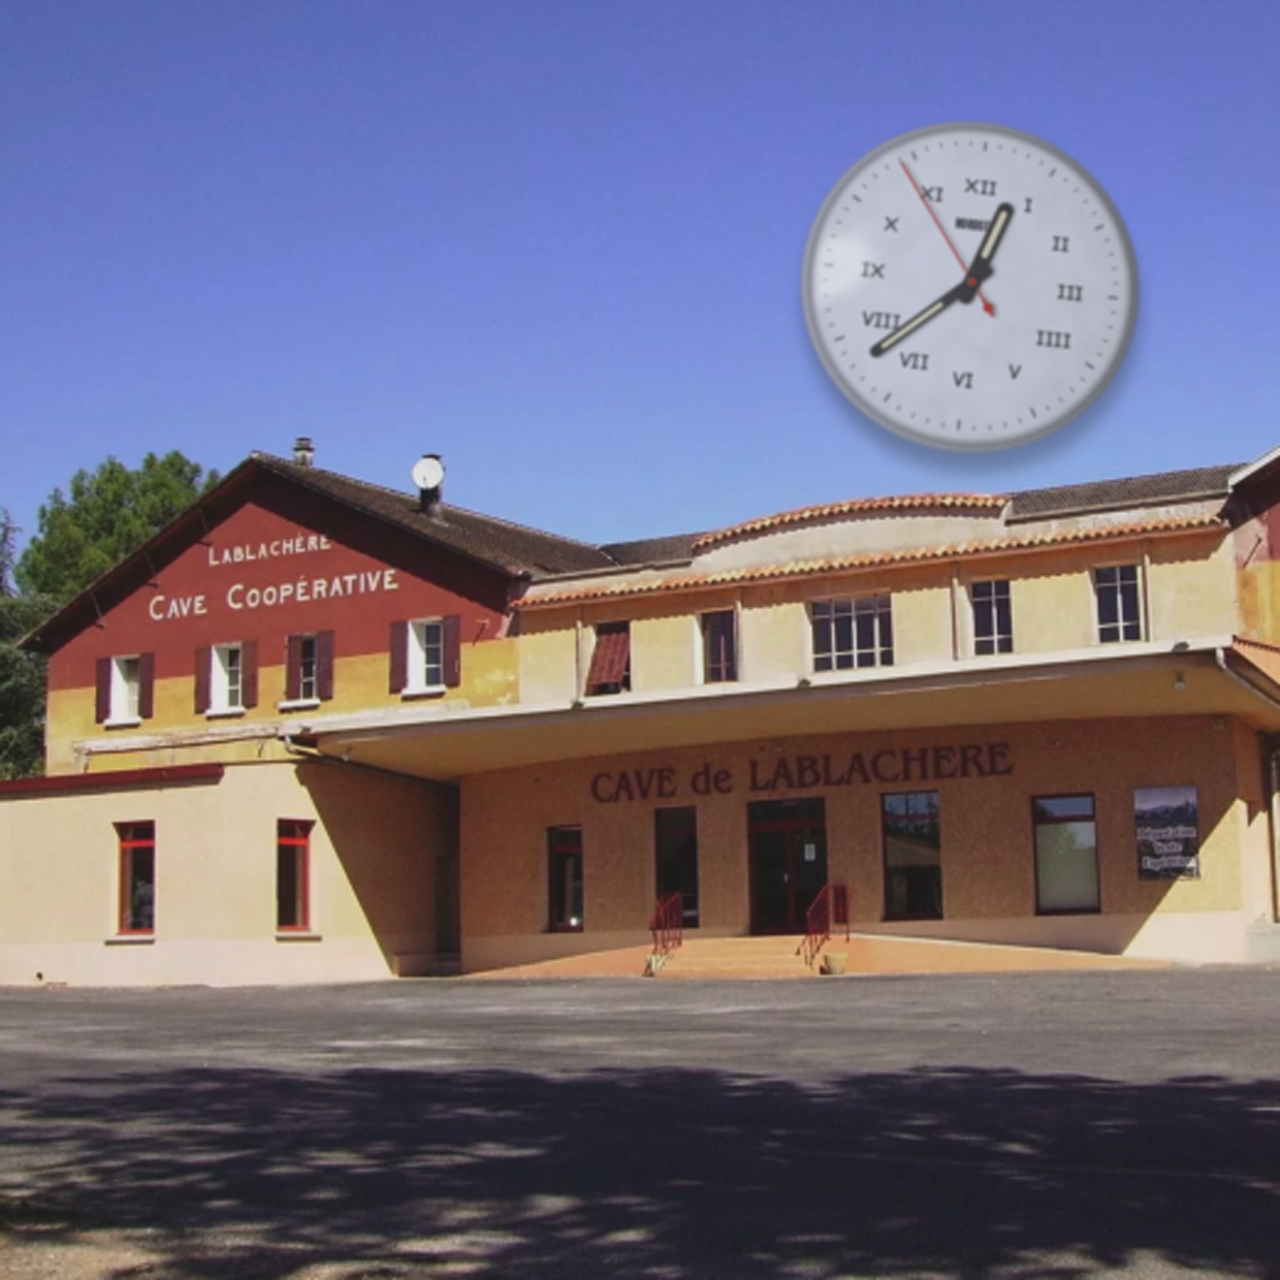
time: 12:37:54
